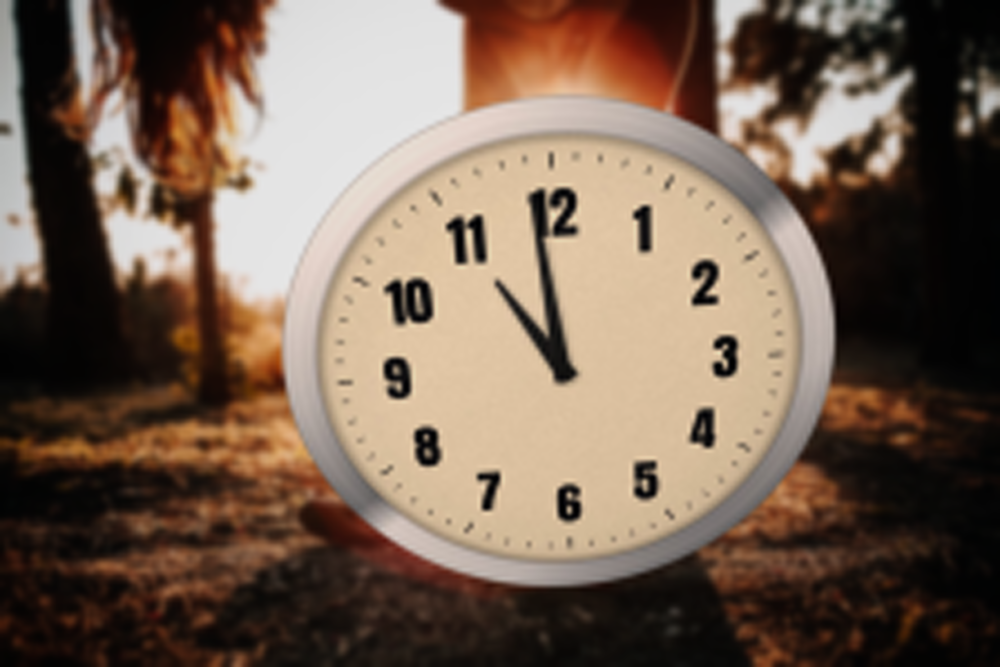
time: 10:59
